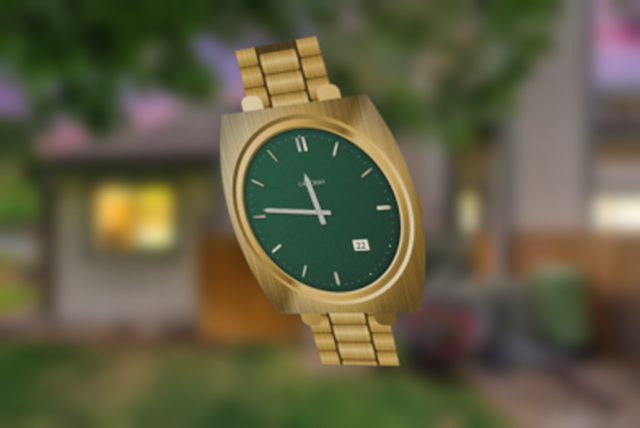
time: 11:46
